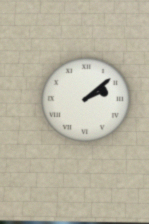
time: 2:08
